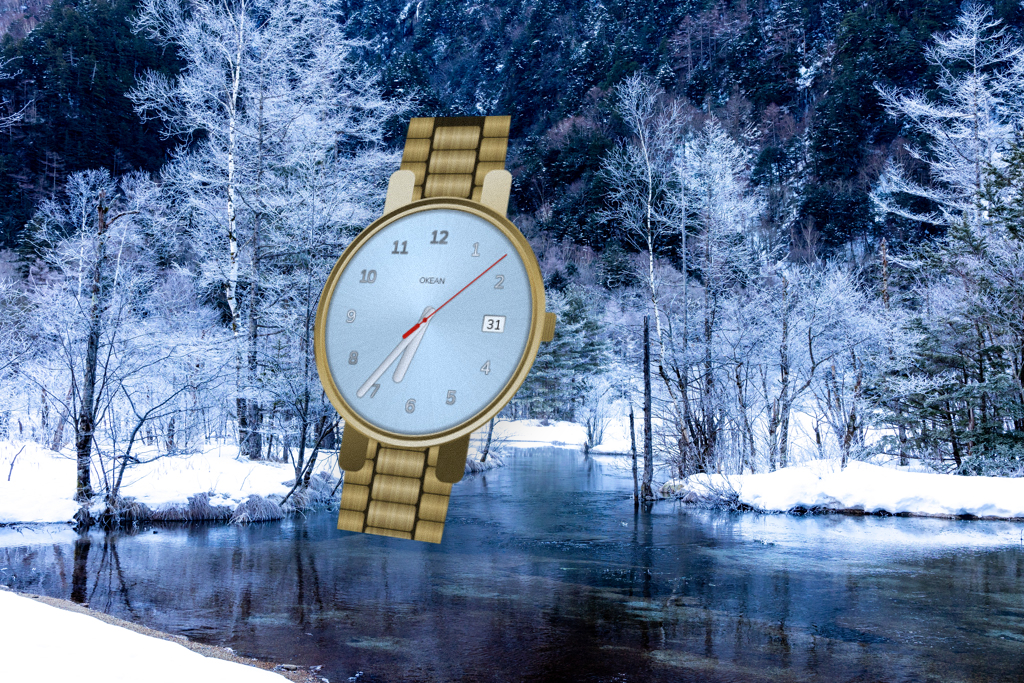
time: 6:36:08
